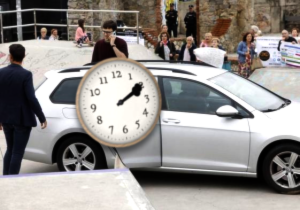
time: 2:10
